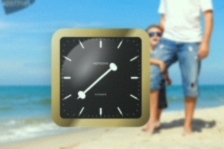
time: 1:38
